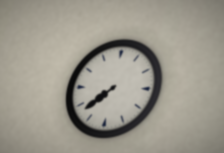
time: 7:38
